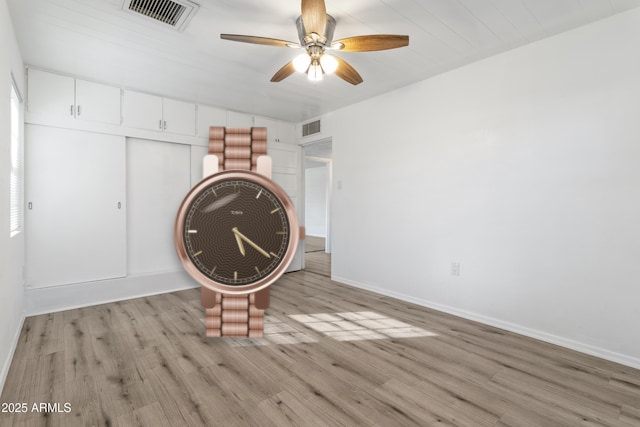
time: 5:21
